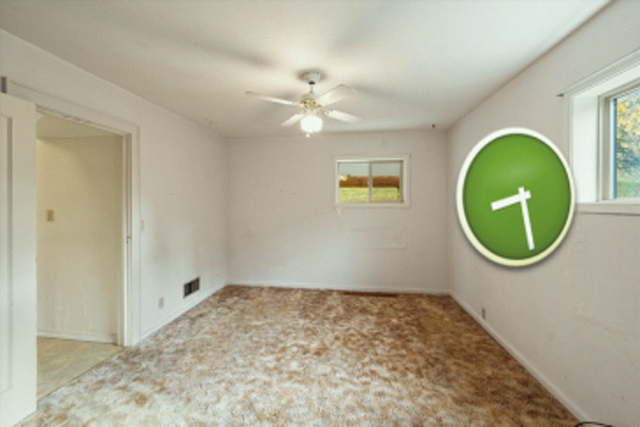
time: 8:28
